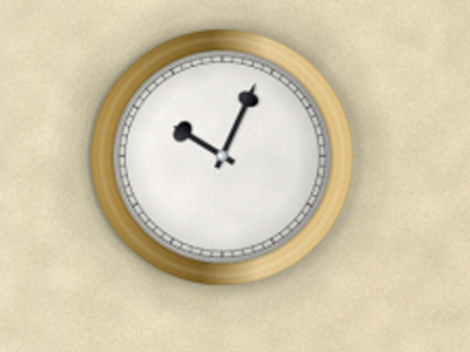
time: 10:04
